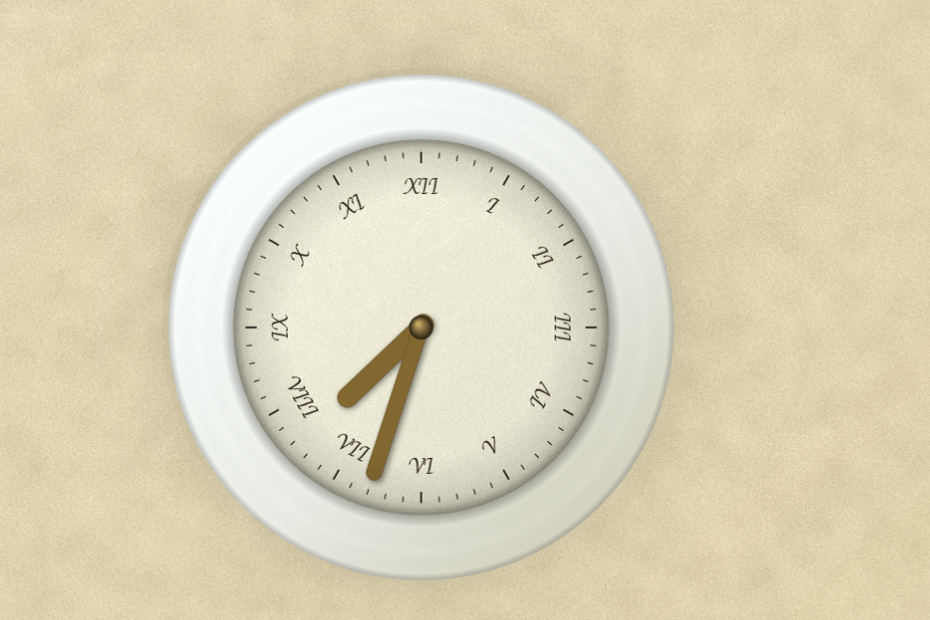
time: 7:33
